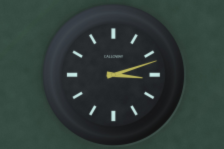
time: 3:12
